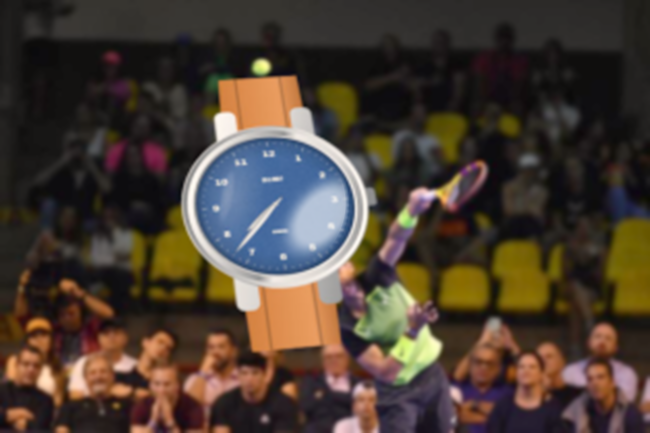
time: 7:37
